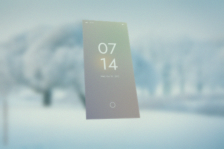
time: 7:14
